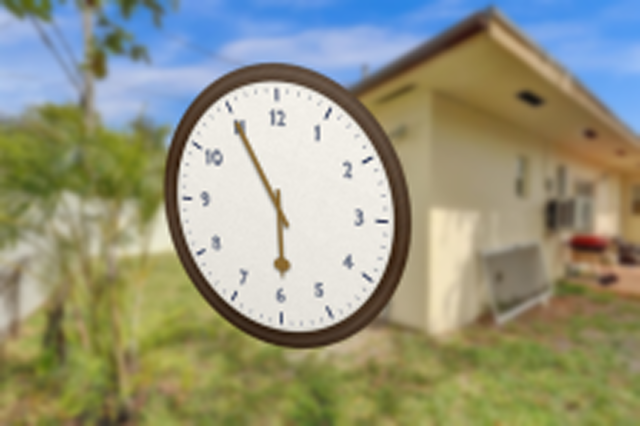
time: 5:55
